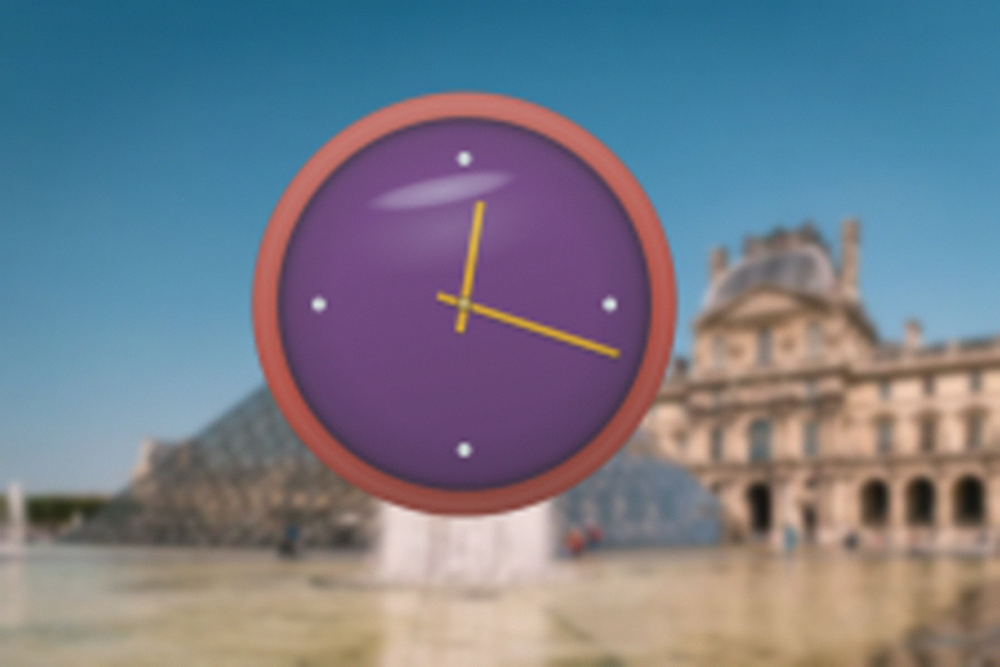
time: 12:18
